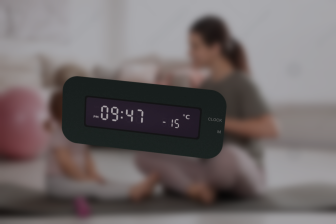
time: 9:47
